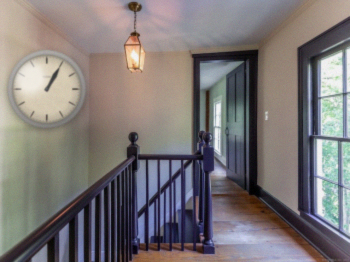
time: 1:05
